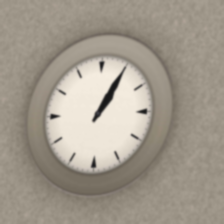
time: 1:05
